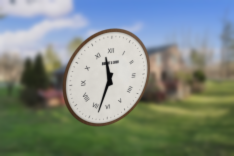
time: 11:33
